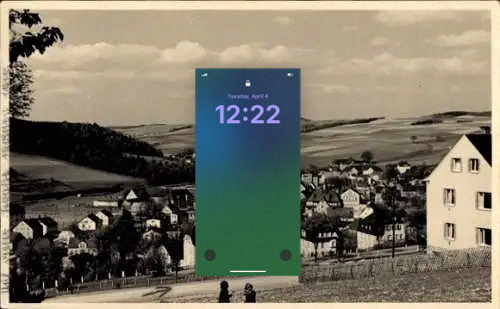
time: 12:22
